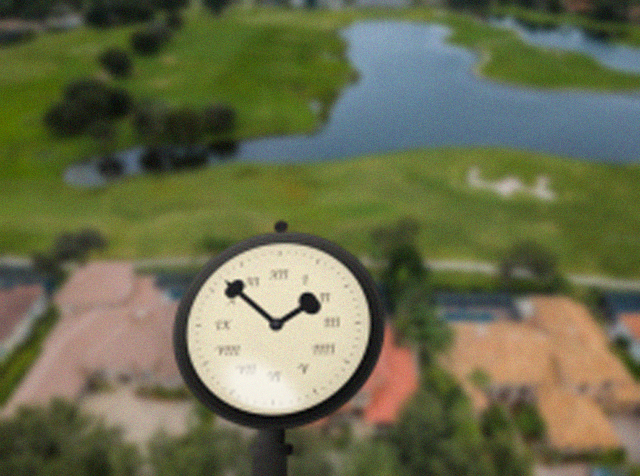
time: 1:52
